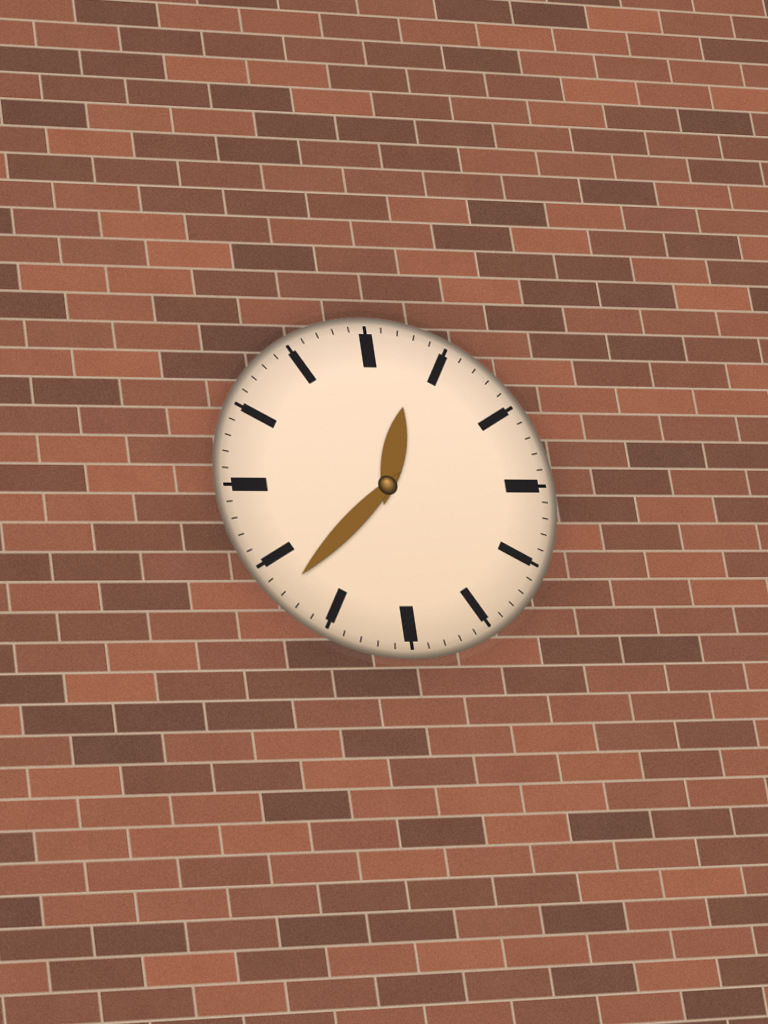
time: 12:38
